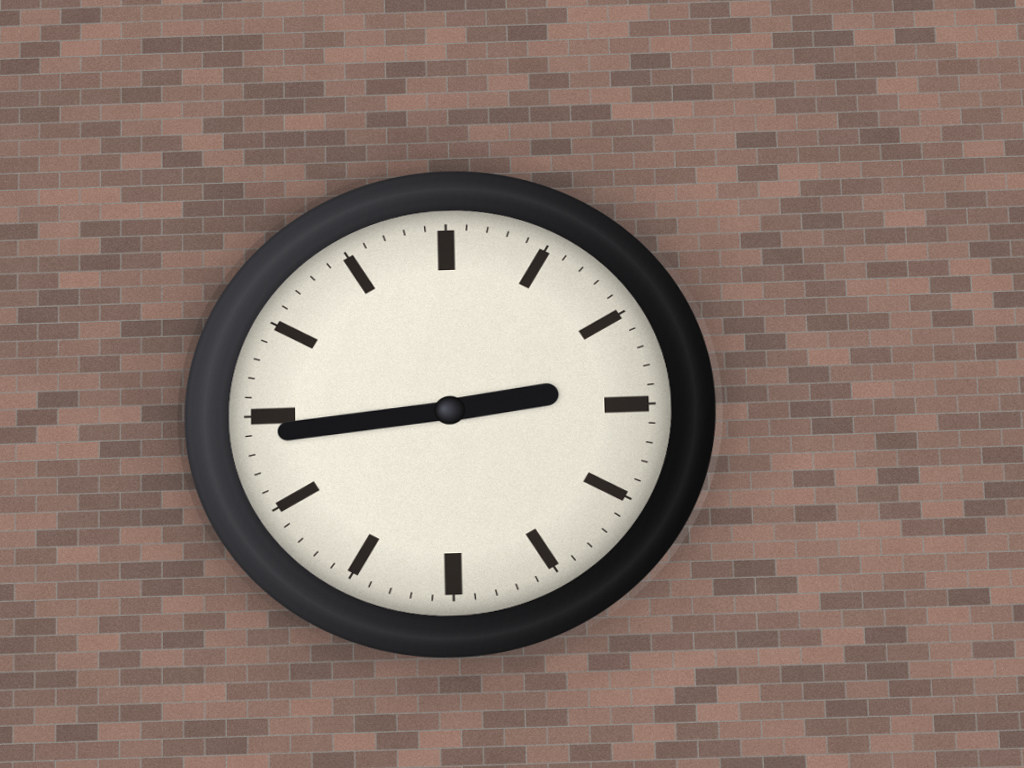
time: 2:44
